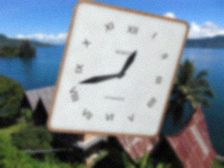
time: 12:42
